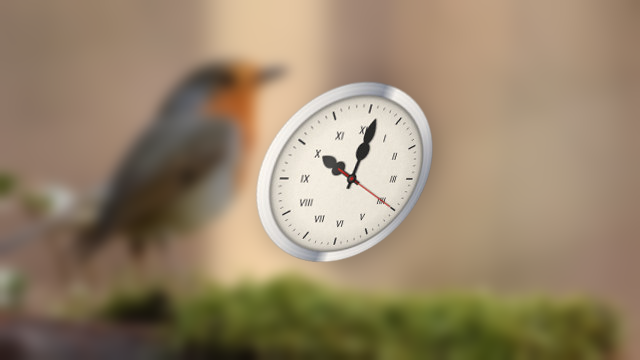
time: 10:01:20
